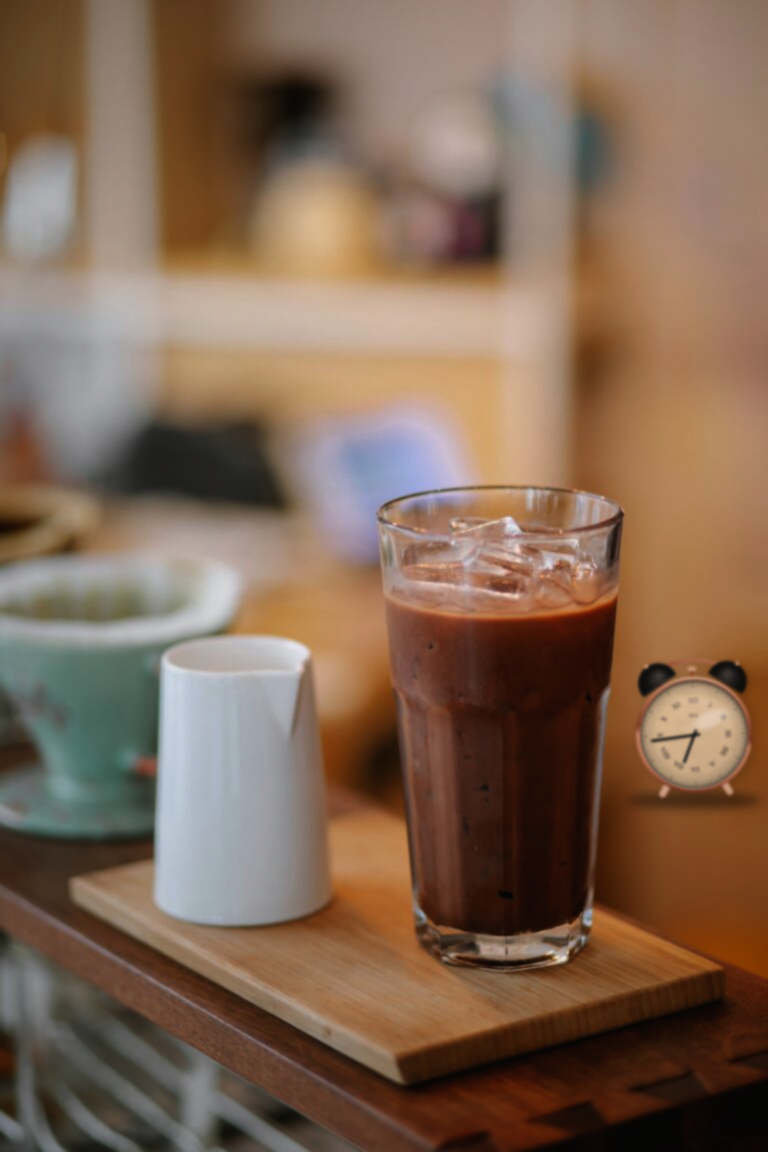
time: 6:44
